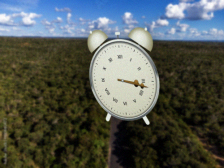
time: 3:17
